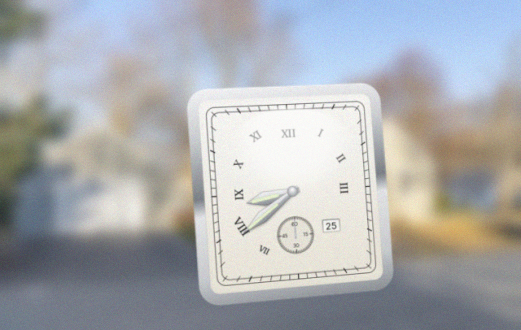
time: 8:39
